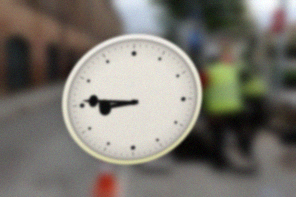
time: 8:46
